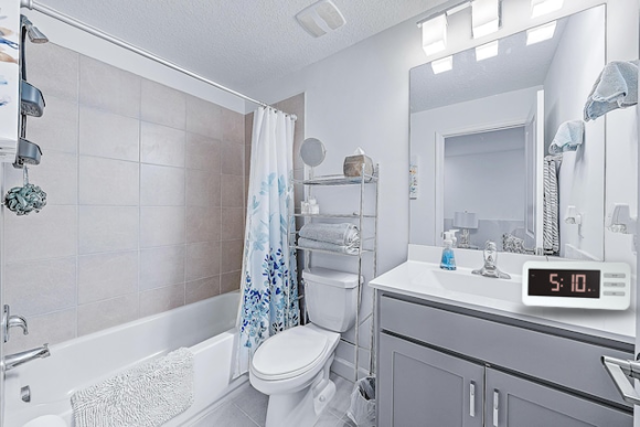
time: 5:10
